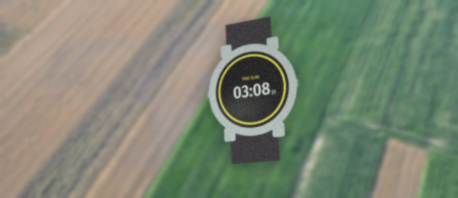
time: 3:08
